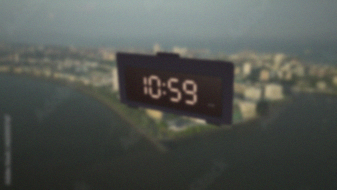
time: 10:59
